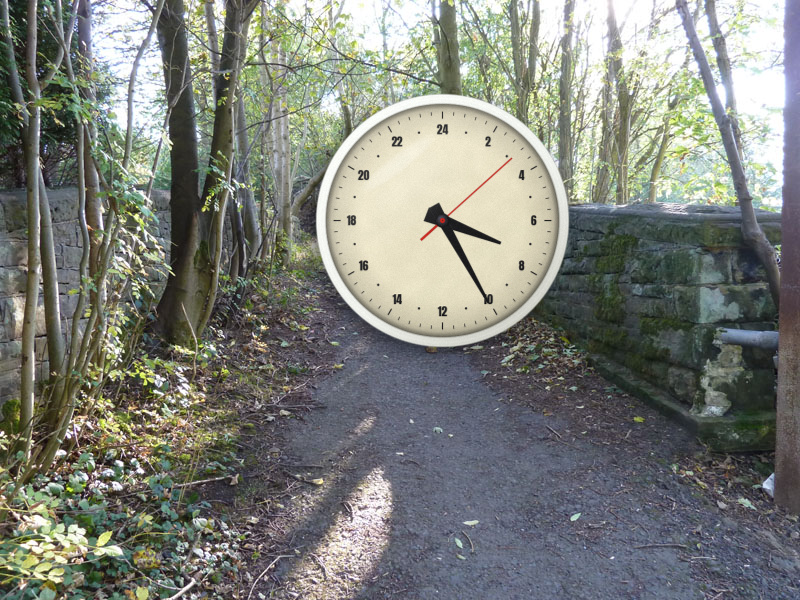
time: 7:25:08
